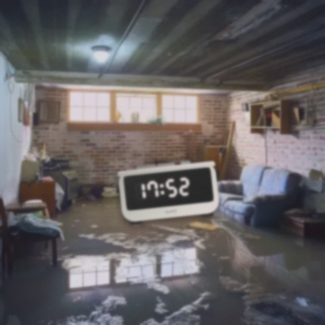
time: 17:52
